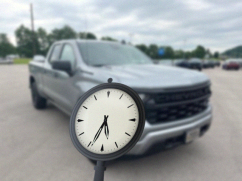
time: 5:34
